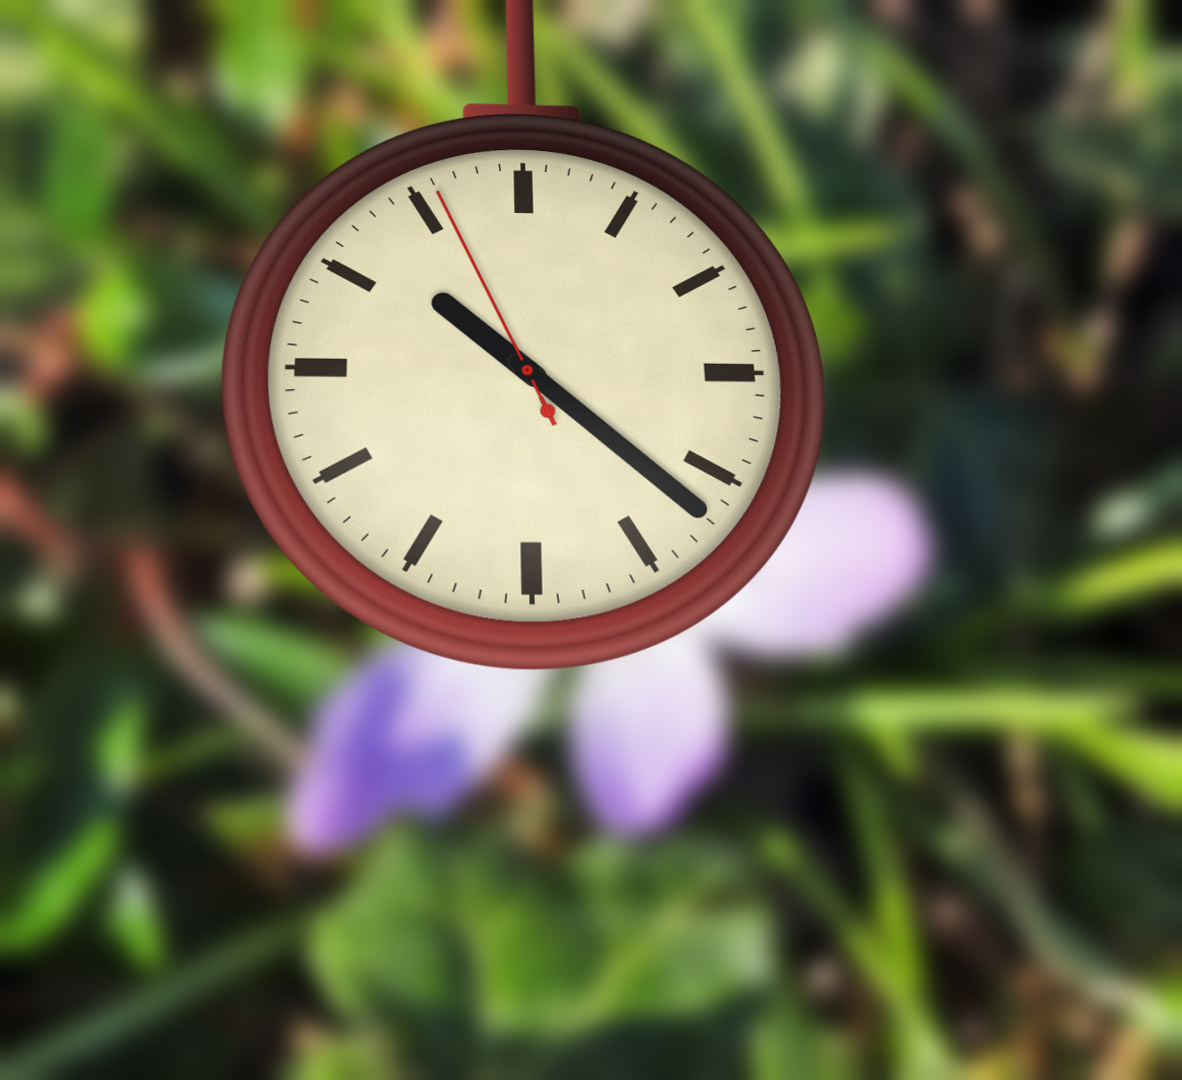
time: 10:21:56
